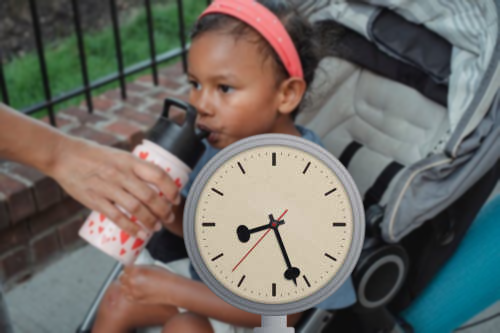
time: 8:26:37
